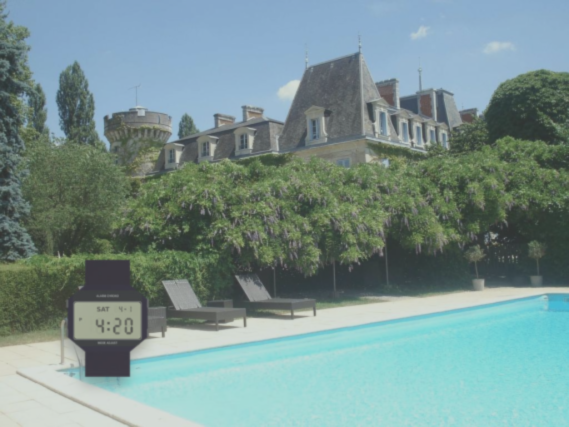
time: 4:20
